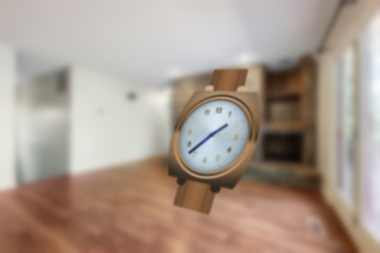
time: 1:37
